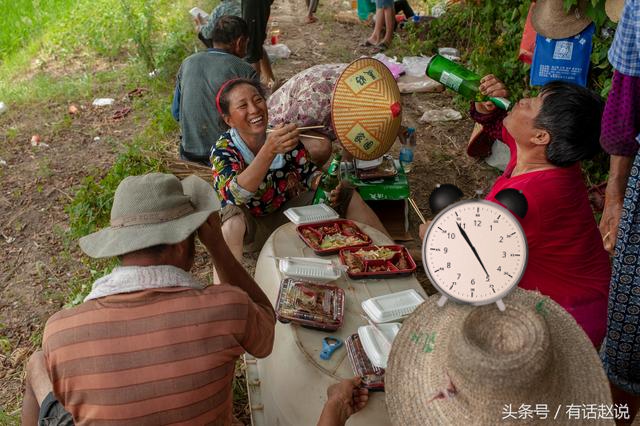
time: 4:54
